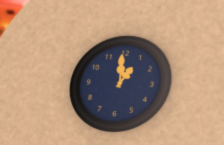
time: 12:59
